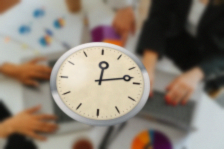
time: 12:13
